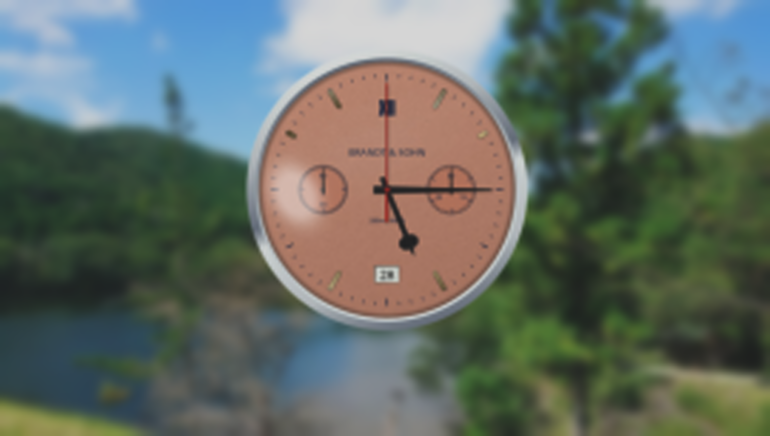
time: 5:15
